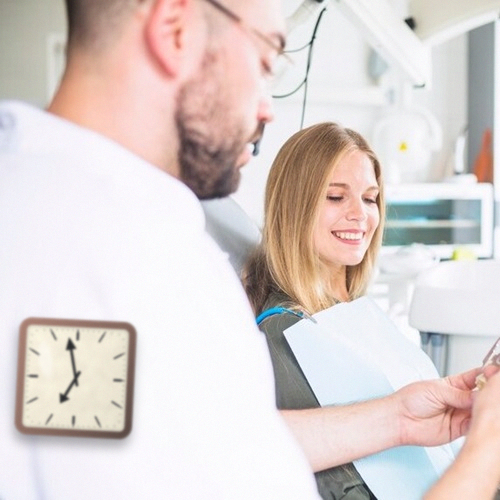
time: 6:58
